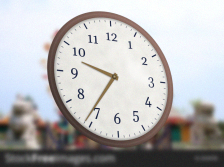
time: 9:36
